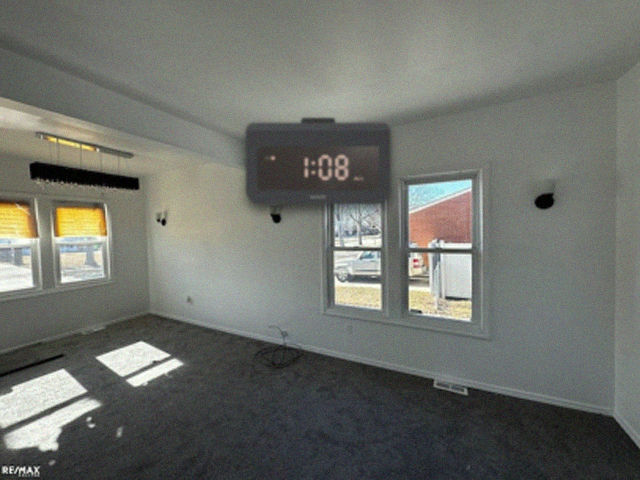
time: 1:08
